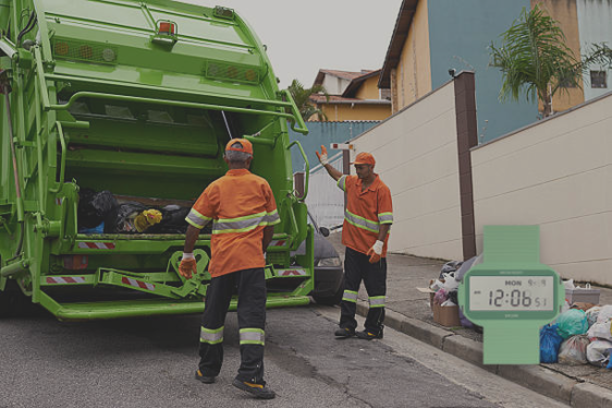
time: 12:06:51
